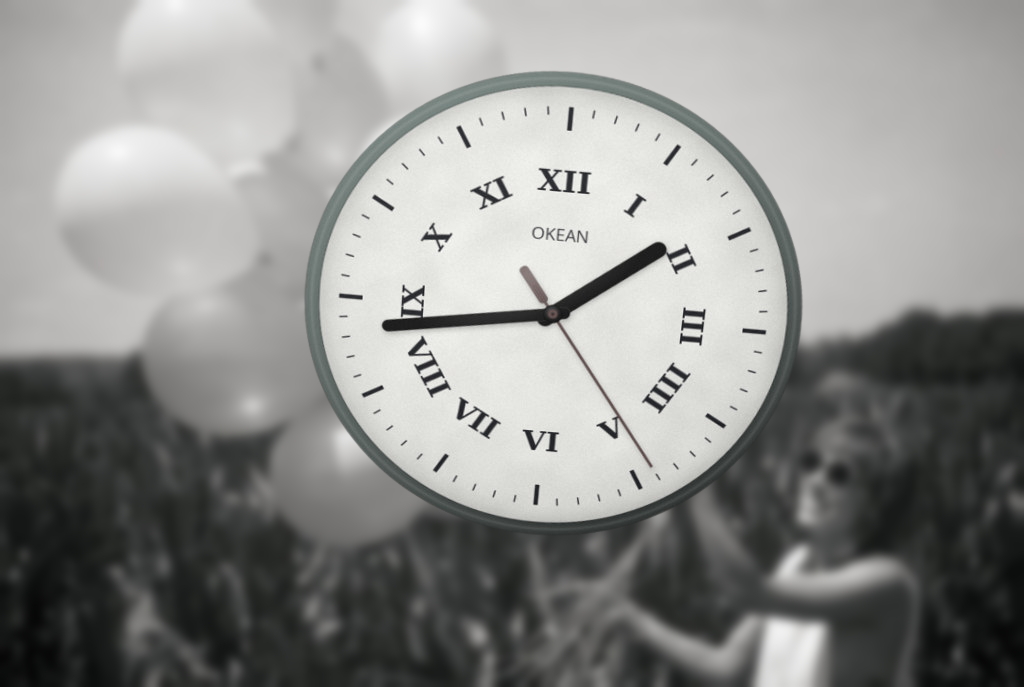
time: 1:43:24
